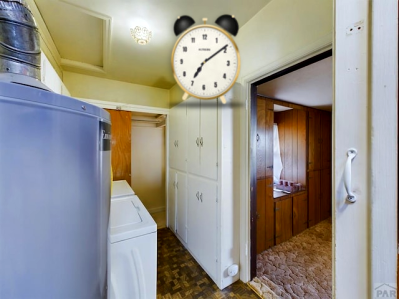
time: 7:09
